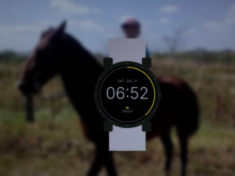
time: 6:52
